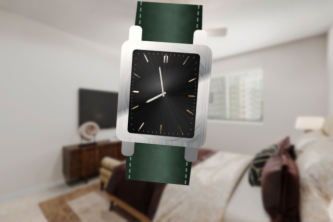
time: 7:58
